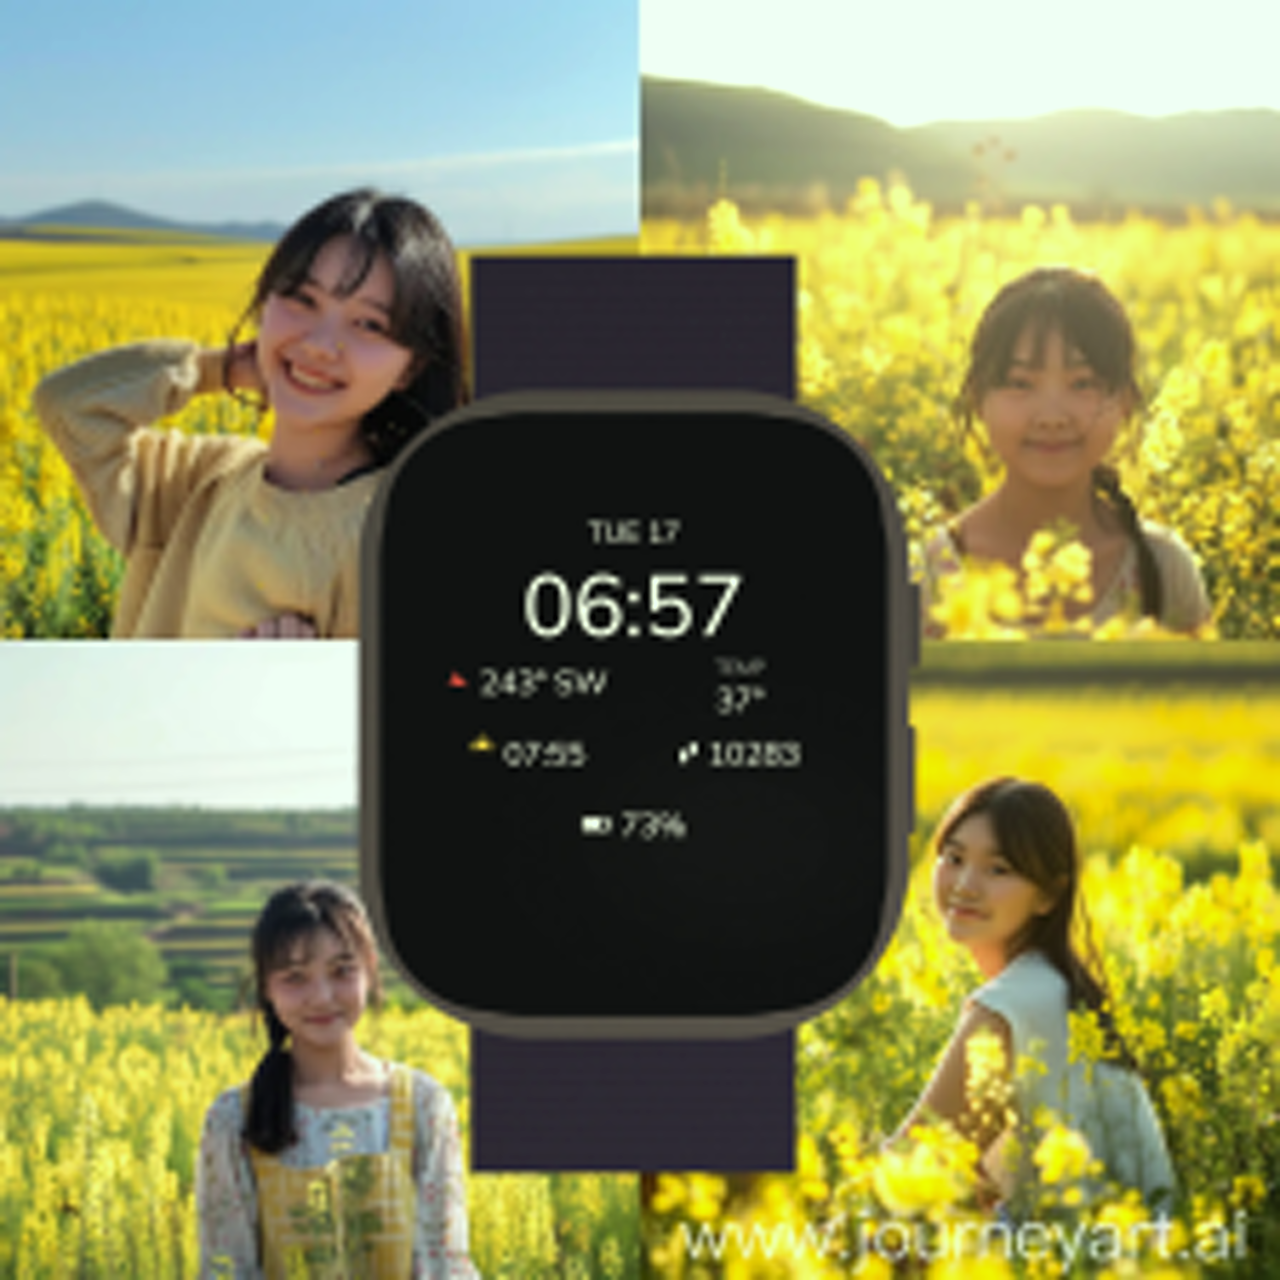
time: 6:57
